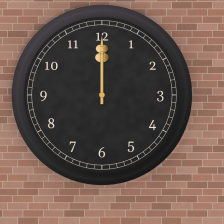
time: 12:00
